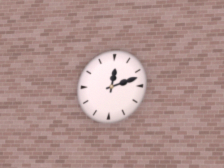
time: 12:12
